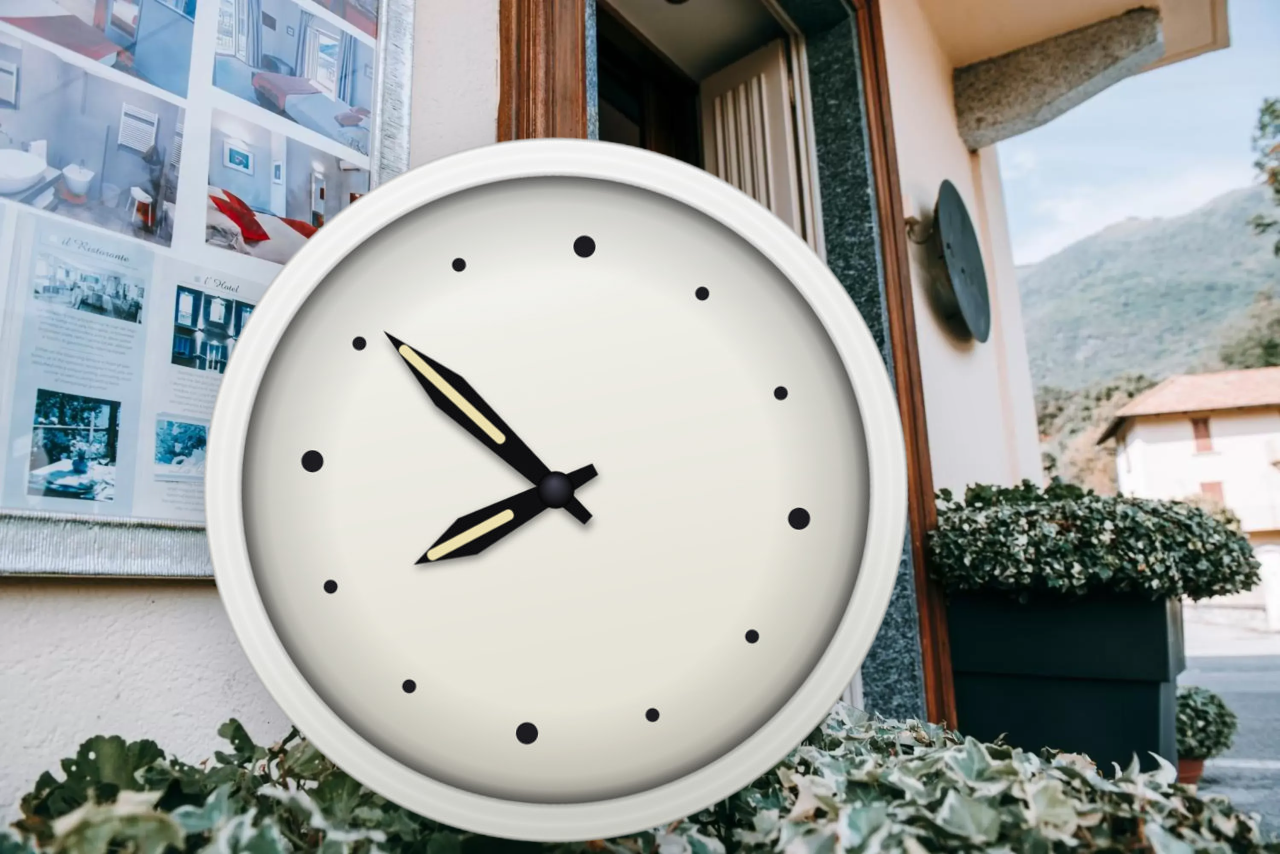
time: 7:51
